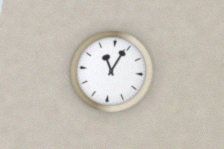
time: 11:04
